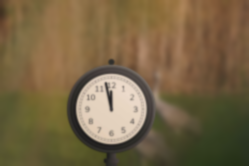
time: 11:58
